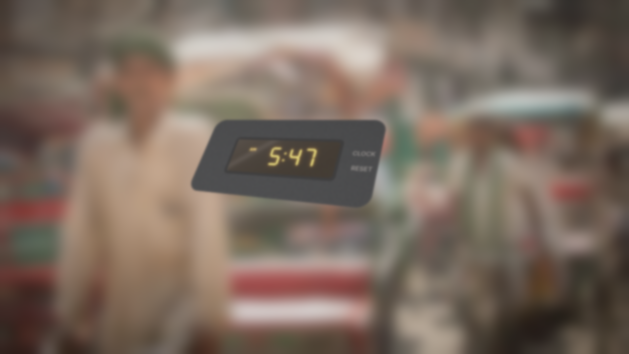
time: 5:47
